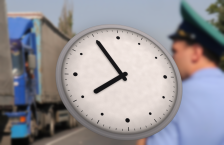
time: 7:55
